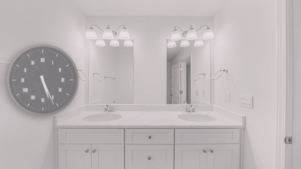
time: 5:26
